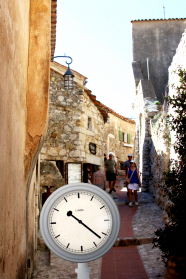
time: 10:22
